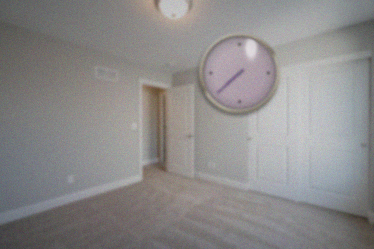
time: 7:38
